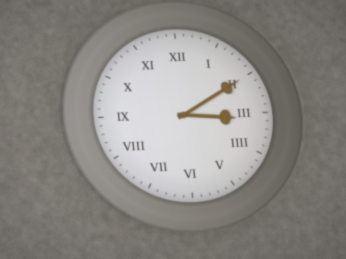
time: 3:10
